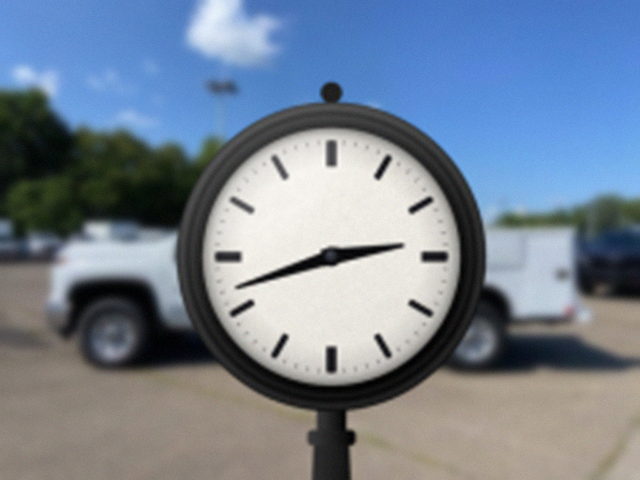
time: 2:42
